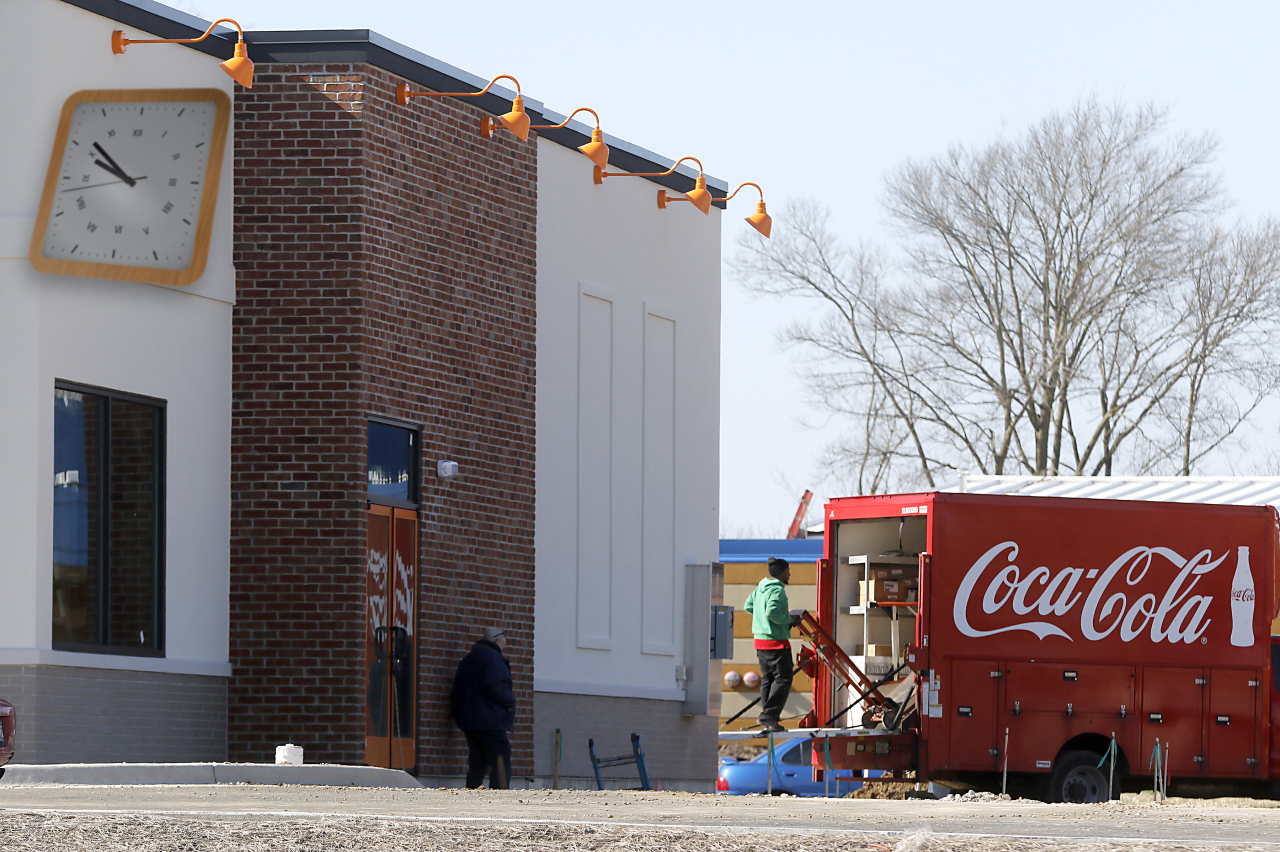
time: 9:51:43
